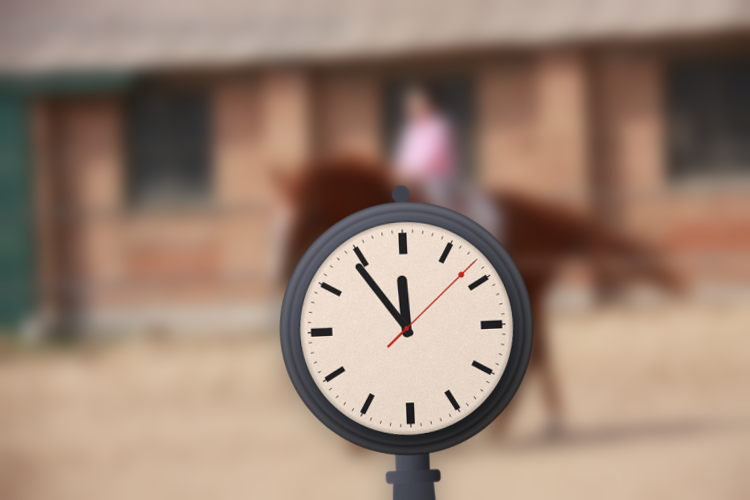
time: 11:54:08
